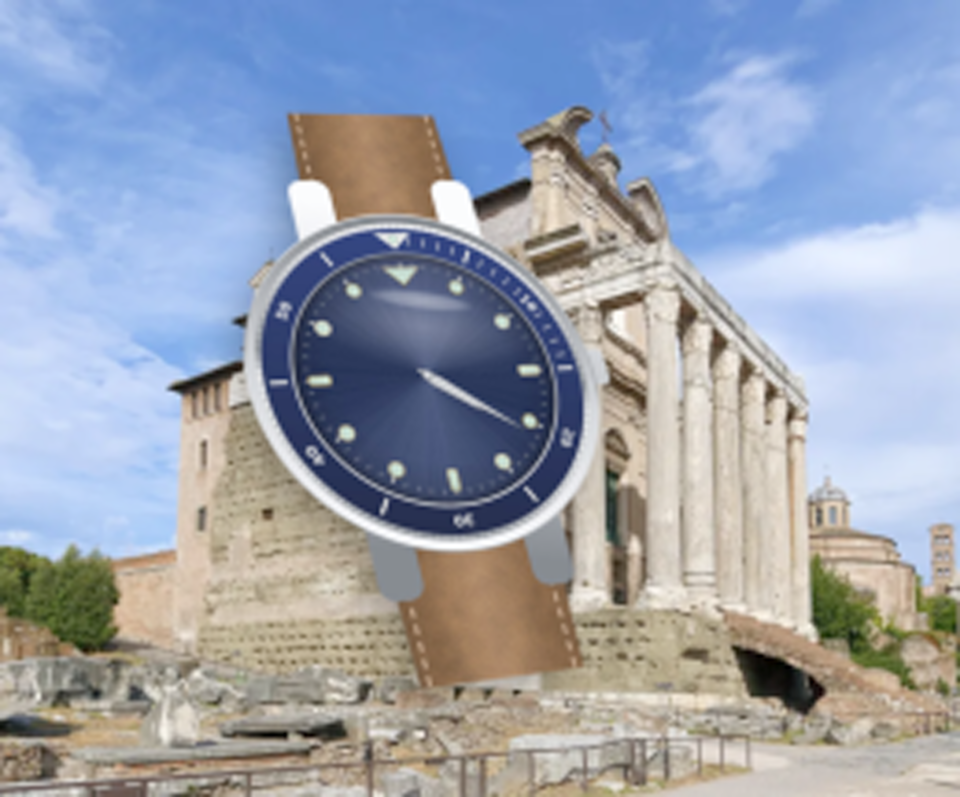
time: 4:21
